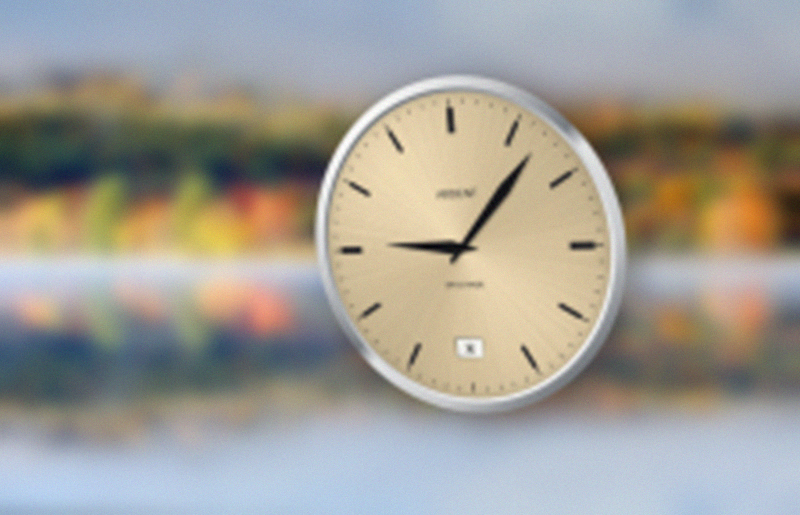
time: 9:07
